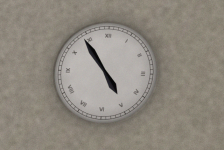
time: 4:54
